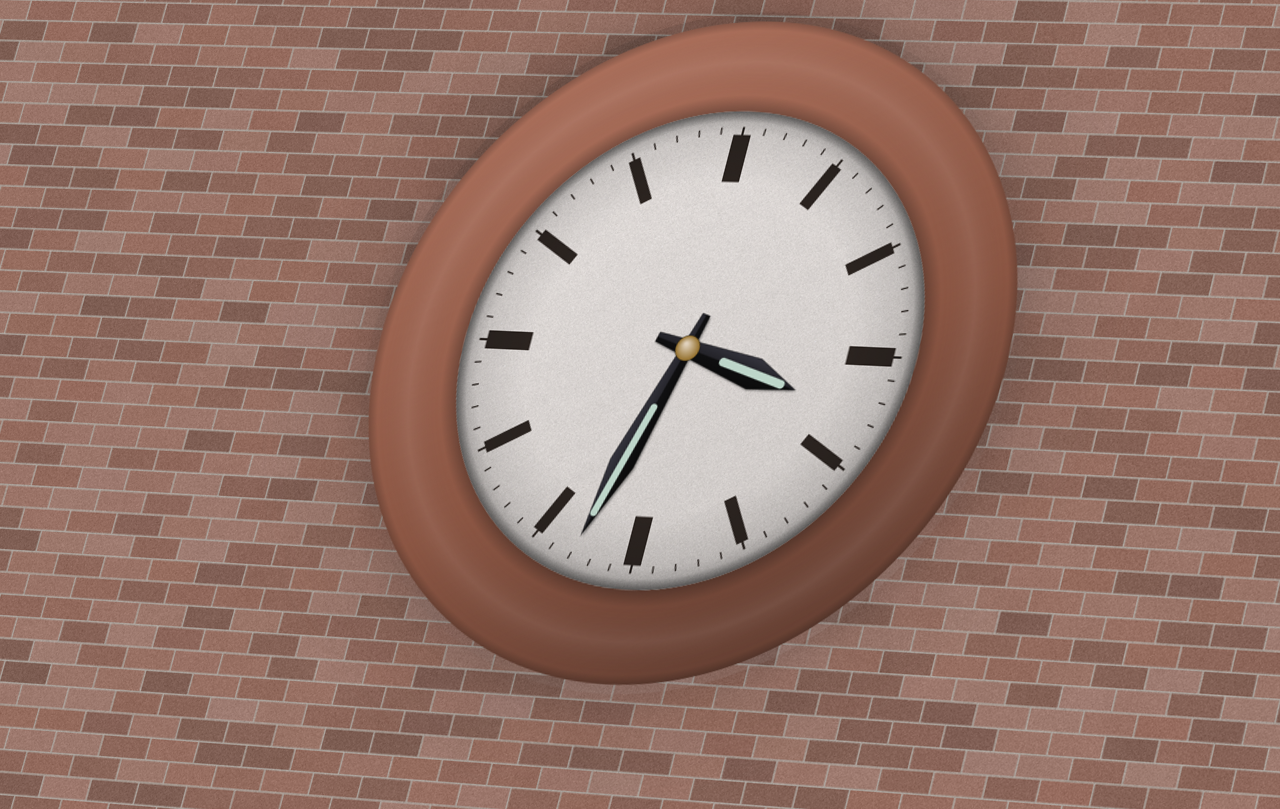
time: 3:33
